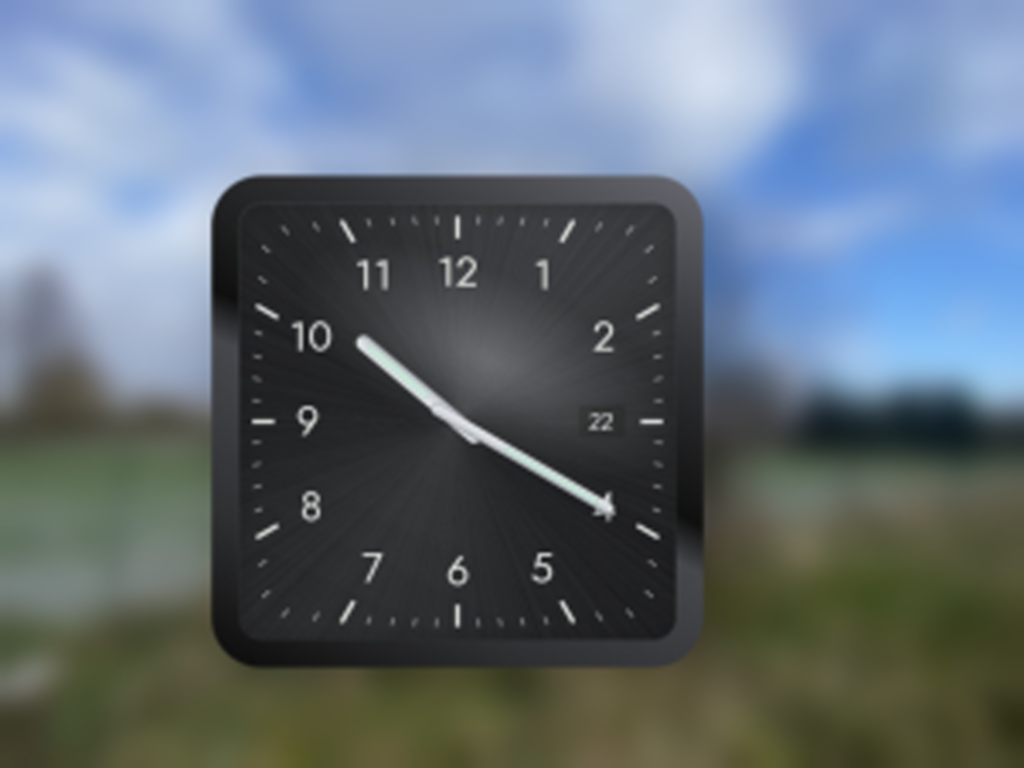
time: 10:20
